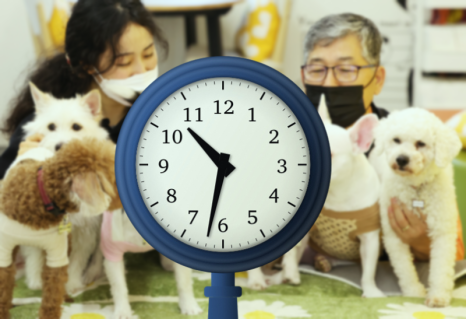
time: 10:32
